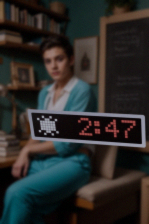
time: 2:47
